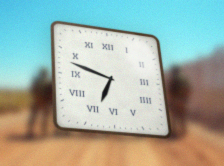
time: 6:48
